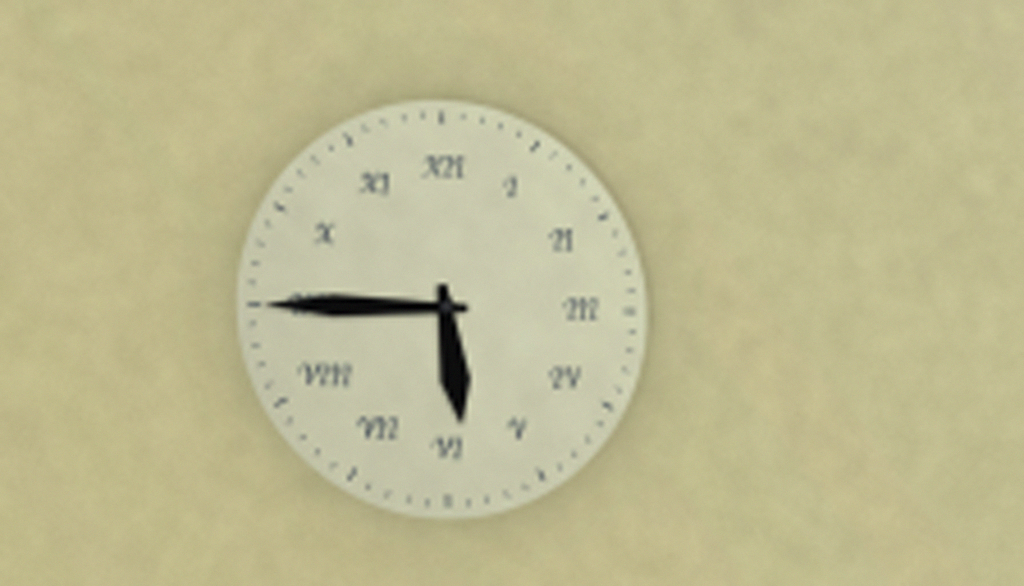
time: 5:45
